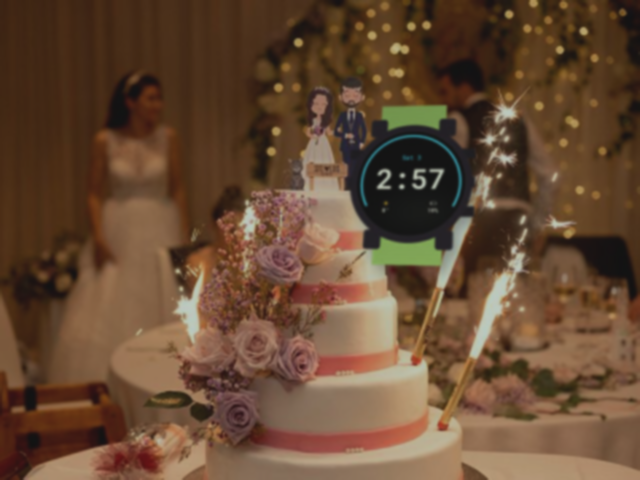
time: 2:57
